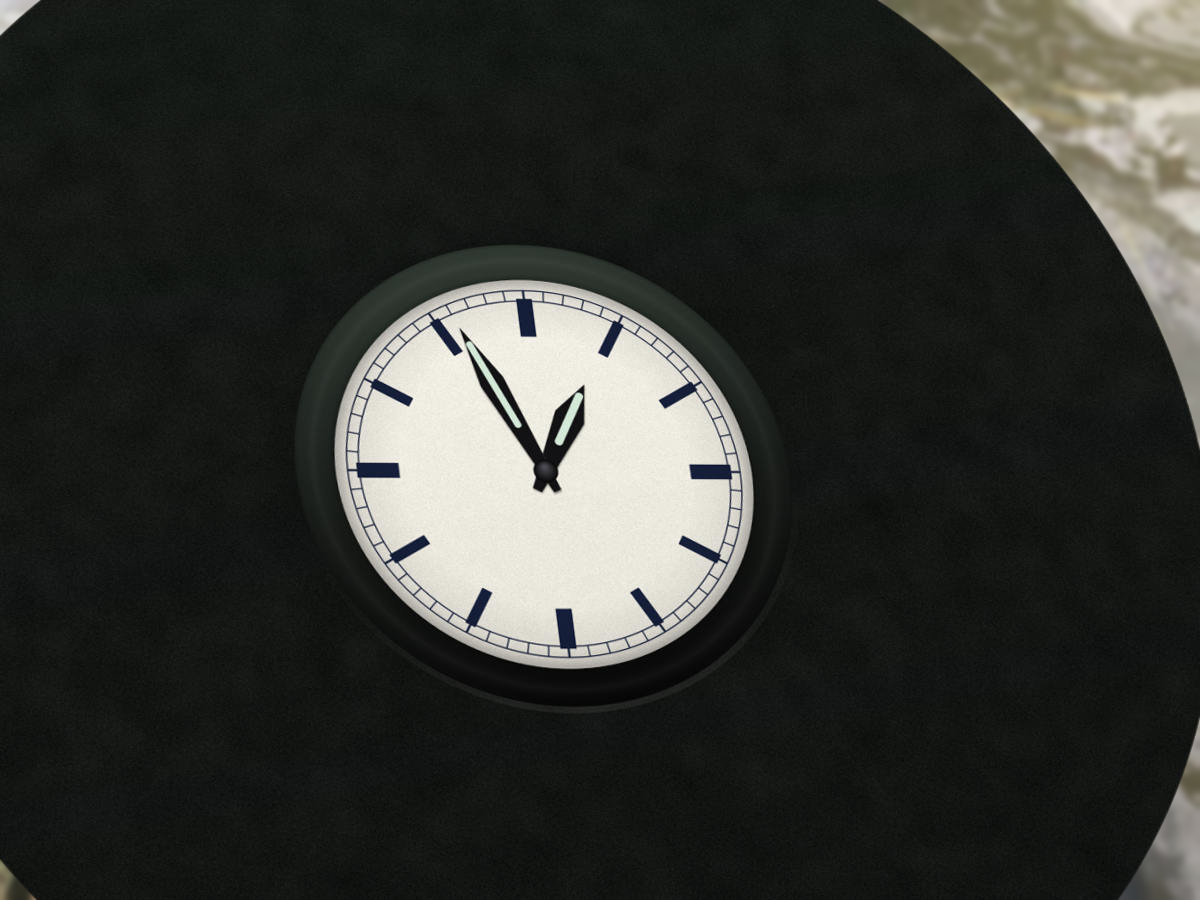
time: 12:56
